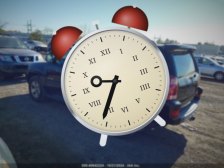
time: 9:36
